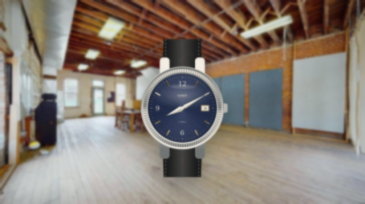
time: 8:10
